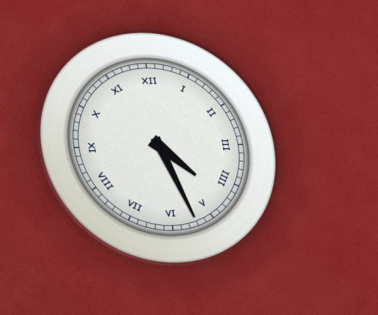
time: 4:27
